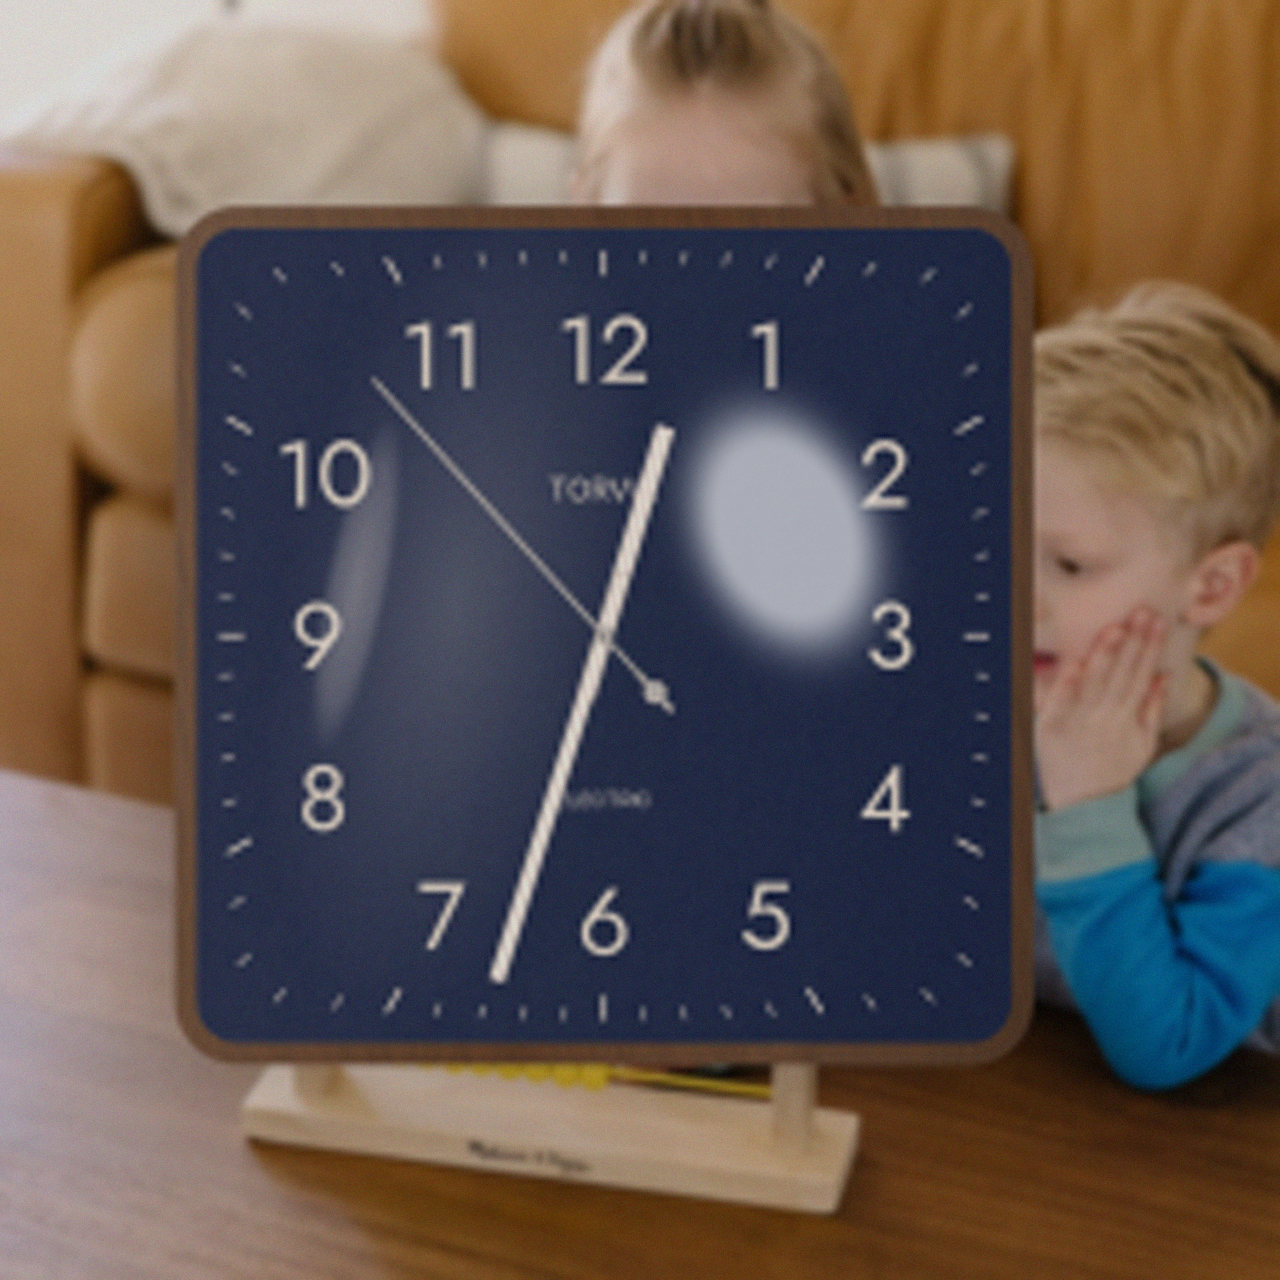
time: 12:32:53
